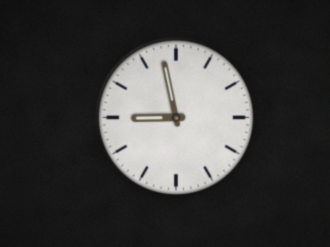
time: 8:58
